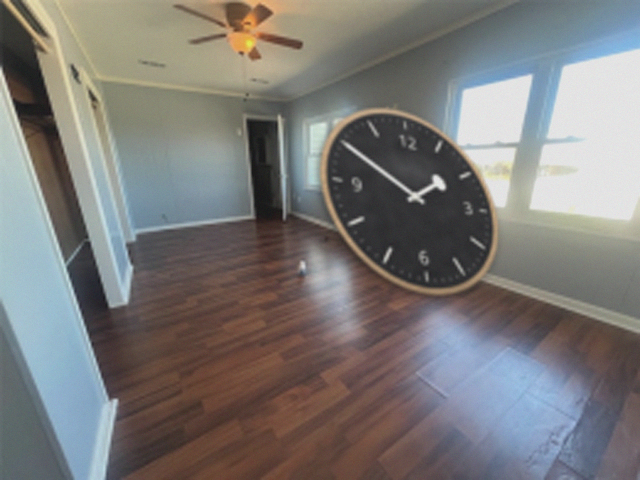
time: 1:50
